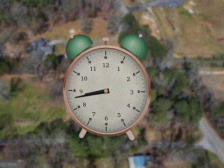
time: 8:43
